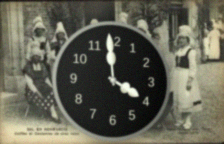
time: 3:59
